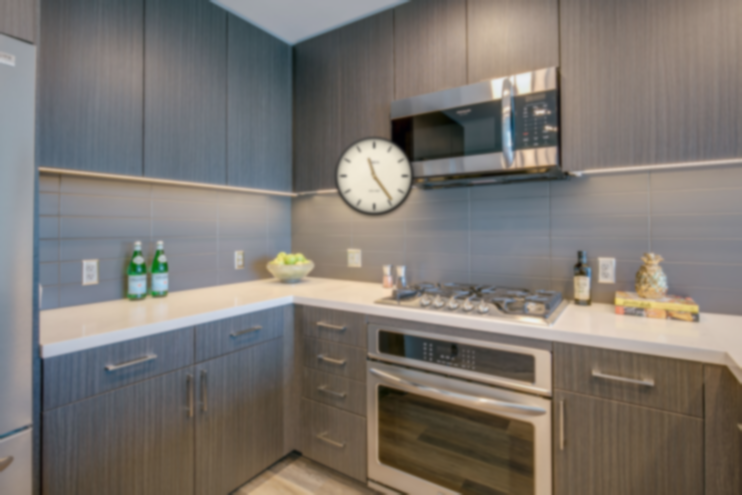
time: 11:24
